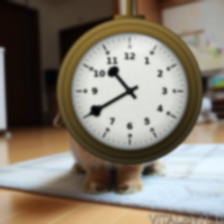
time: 10:40
